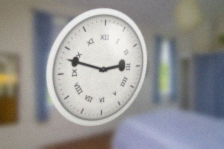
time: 2:48
